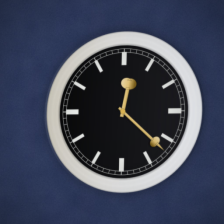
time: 12:22
